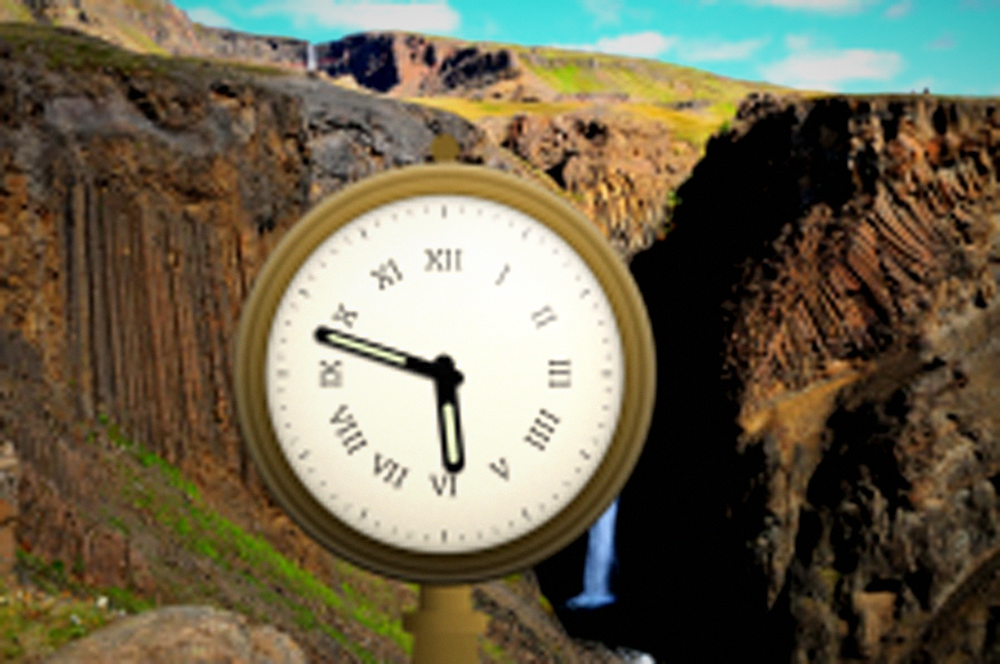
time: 5:48
